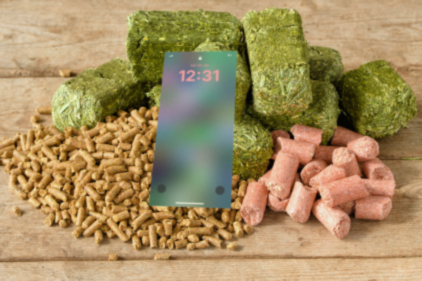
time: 12:31
